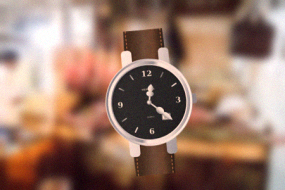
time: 12:22
